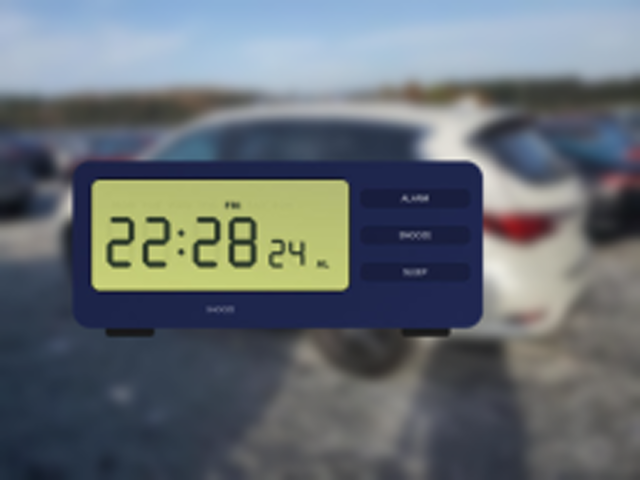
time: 22:28:24
